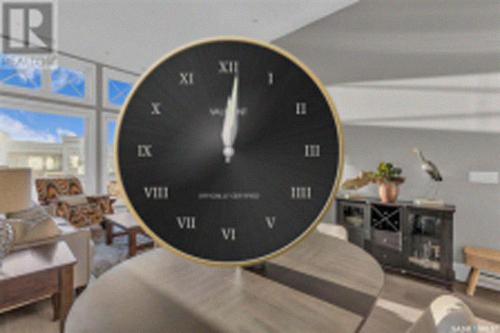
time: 12:01
